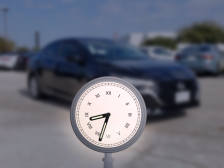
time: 8:33
